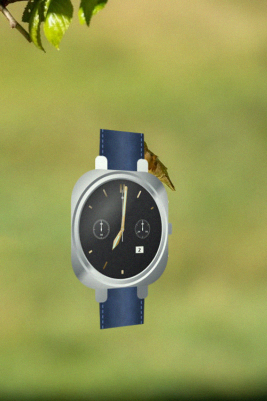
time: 7:01
